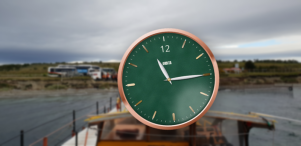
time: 11:15
